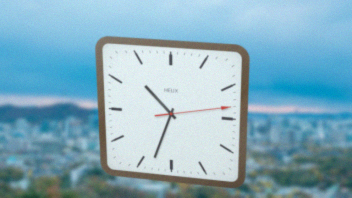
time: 10:33:13
